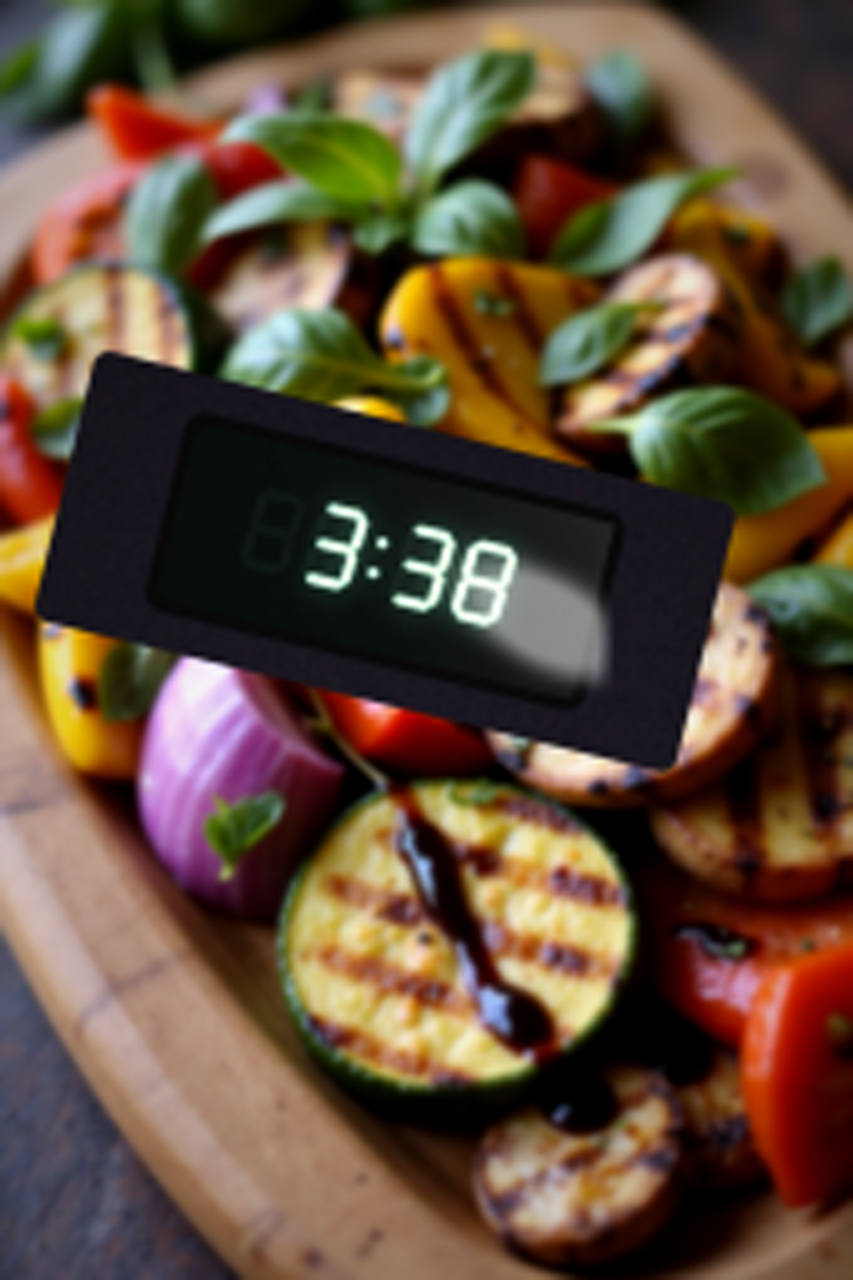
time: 3:38
